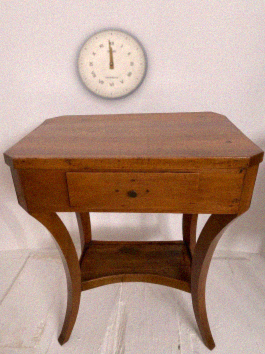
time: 11:59
